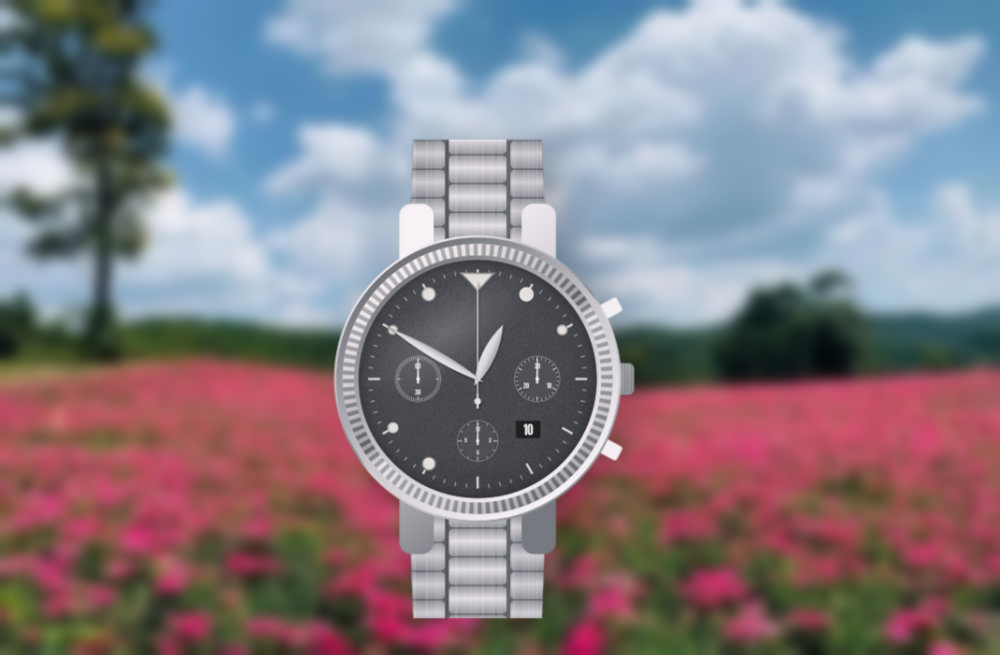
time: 12:50
